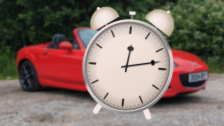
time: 12:13
